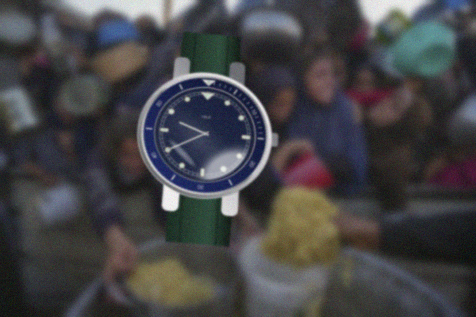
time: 9:40
